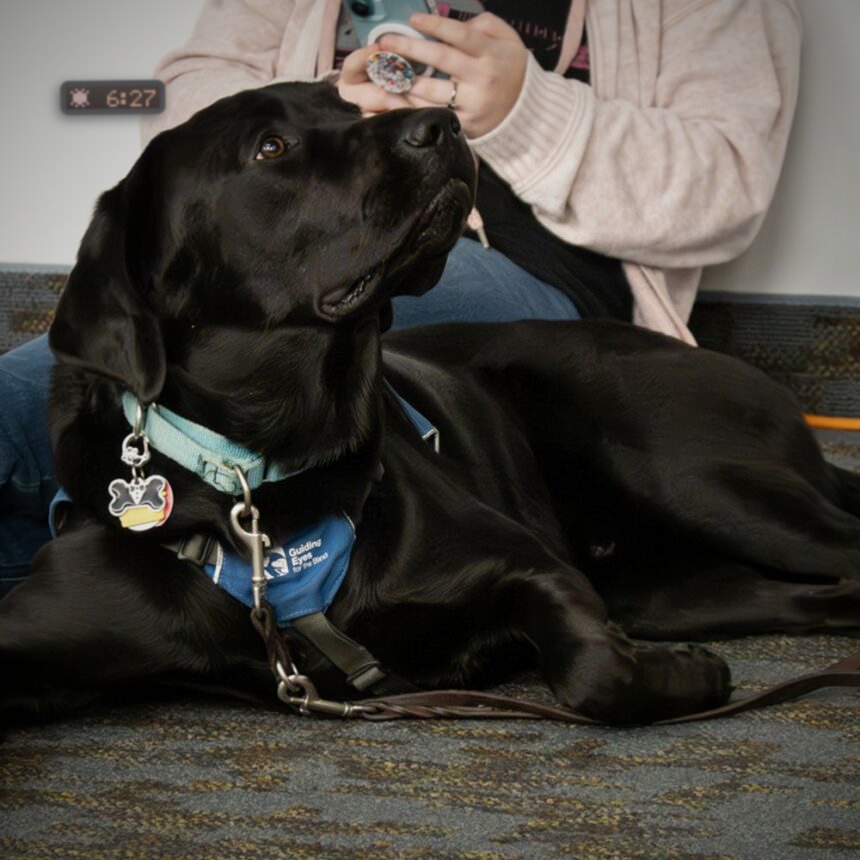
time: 6:27
